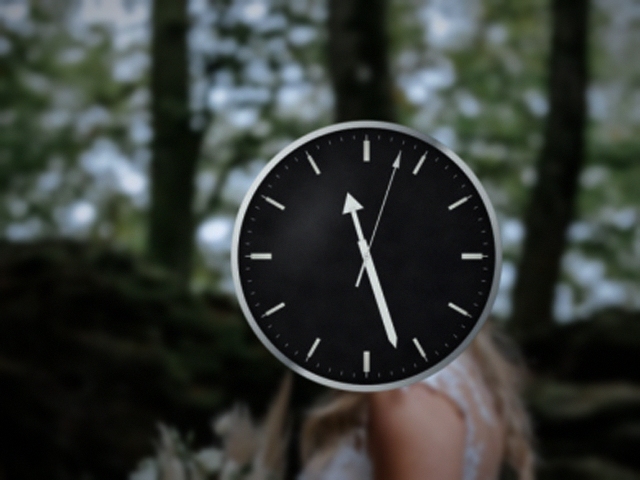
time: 11:27:03
